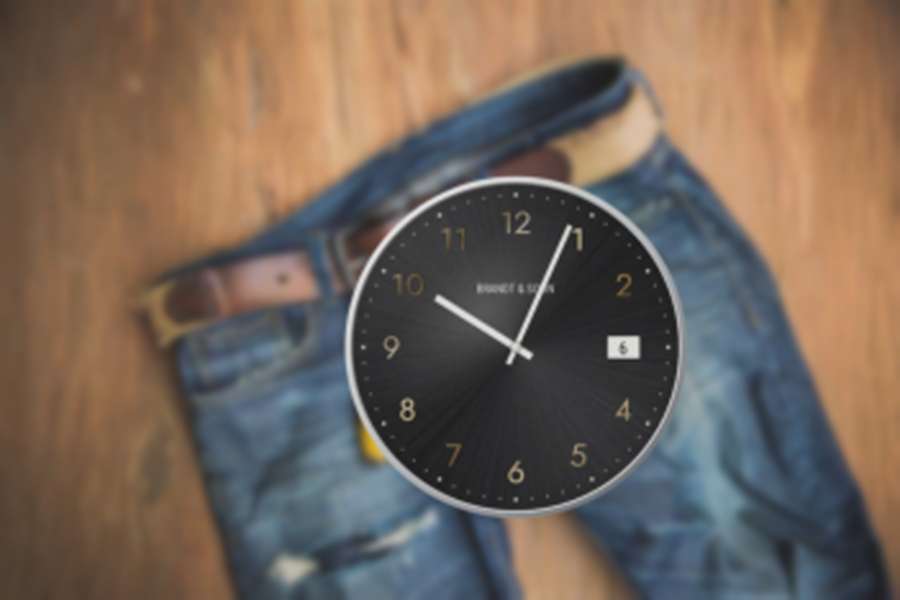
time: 10:04
